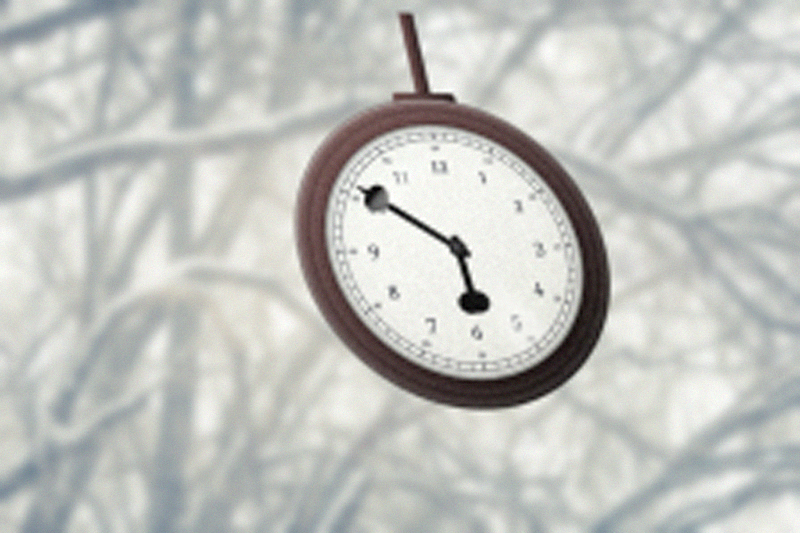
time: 5:51
